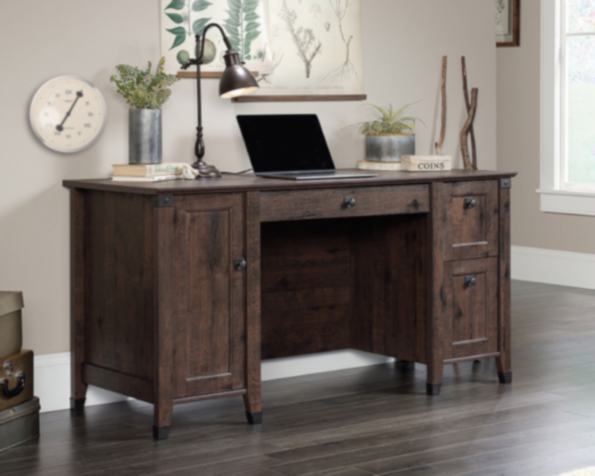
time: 7:05
